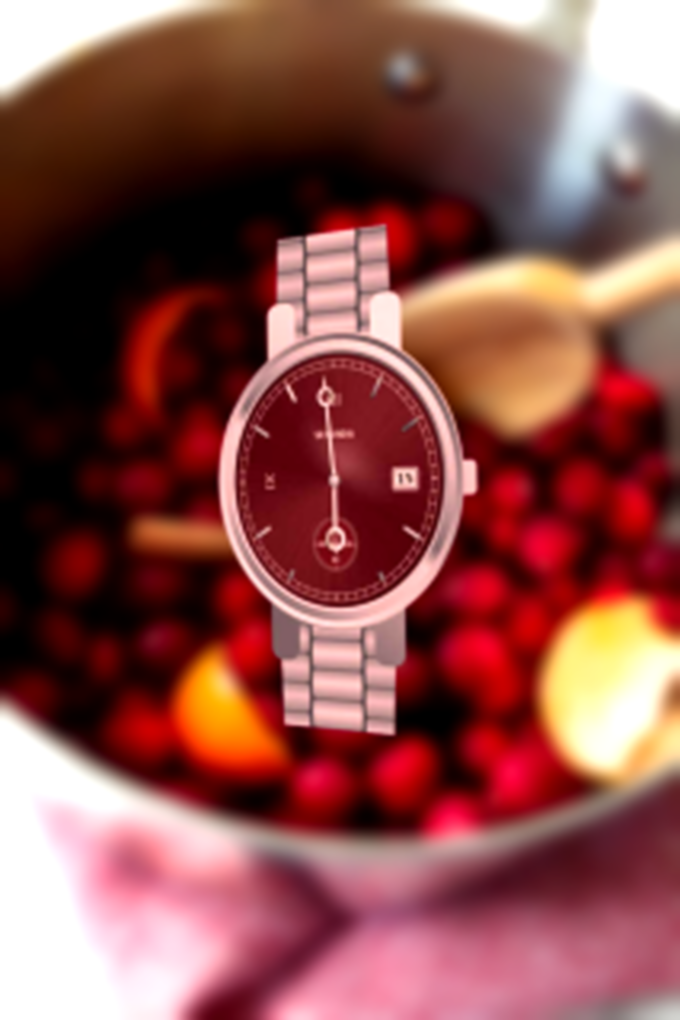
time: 5:59
